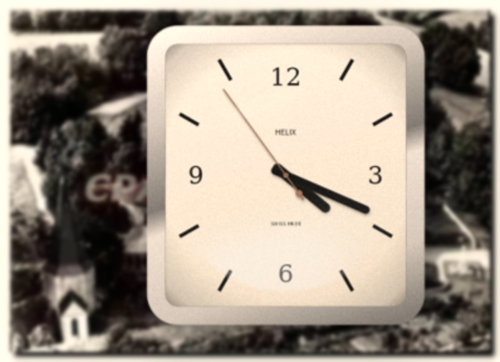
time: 4:18:54
